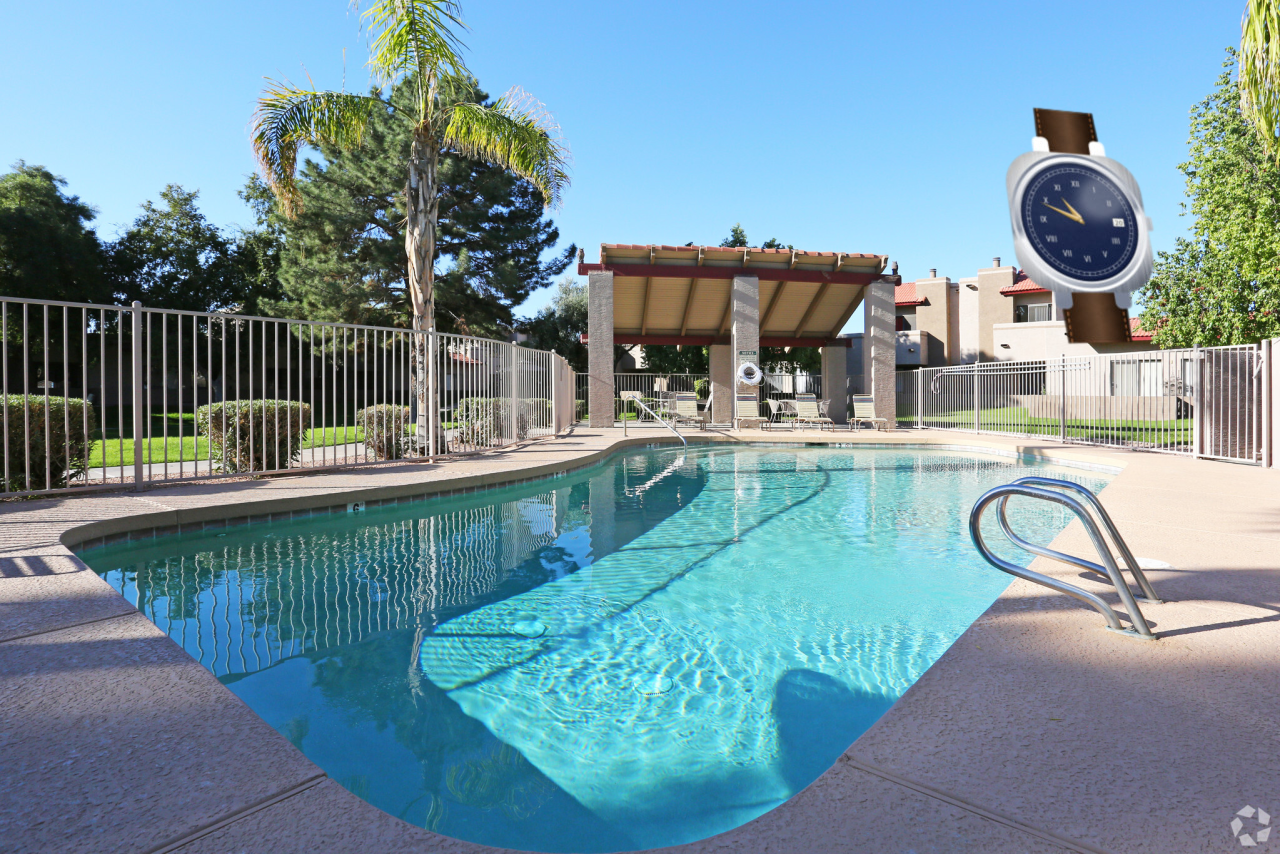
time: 10:49
